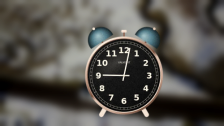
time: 9:02
